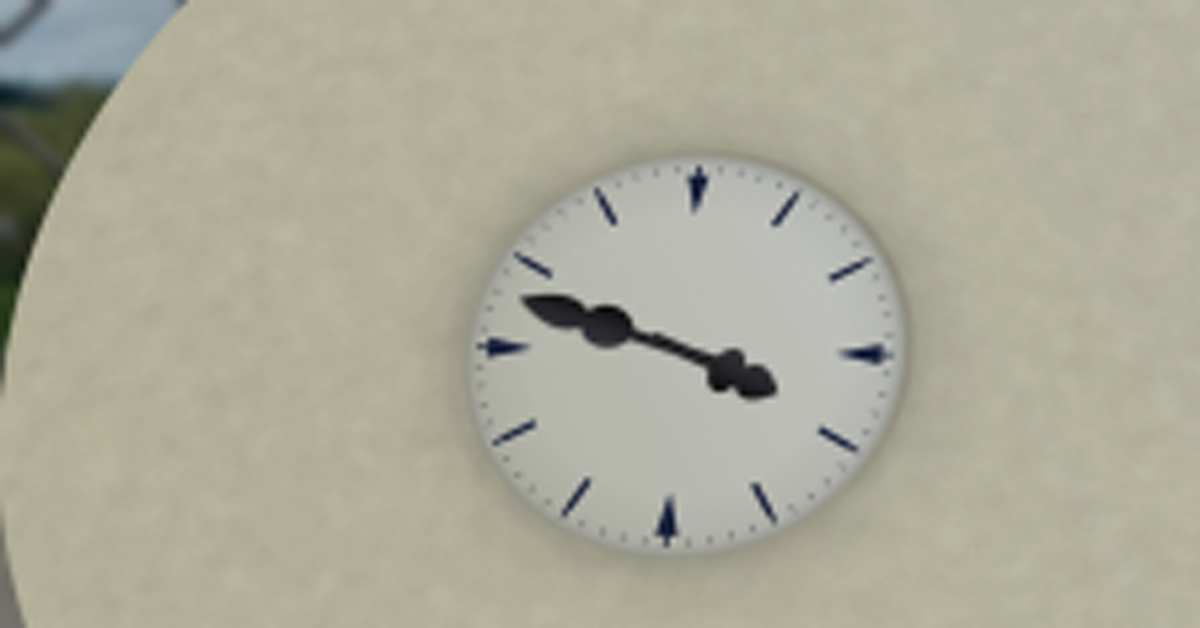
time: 3:48
